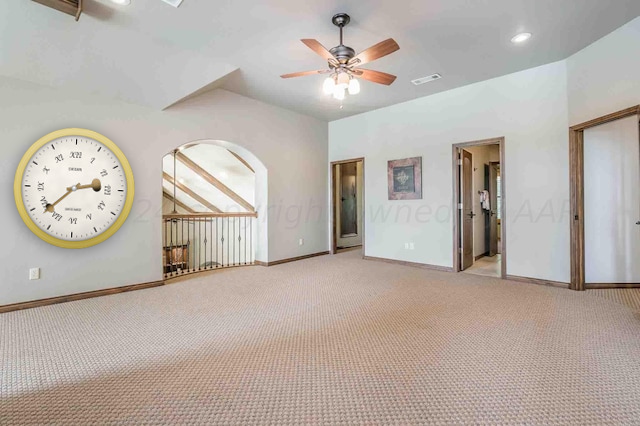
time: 2:38
